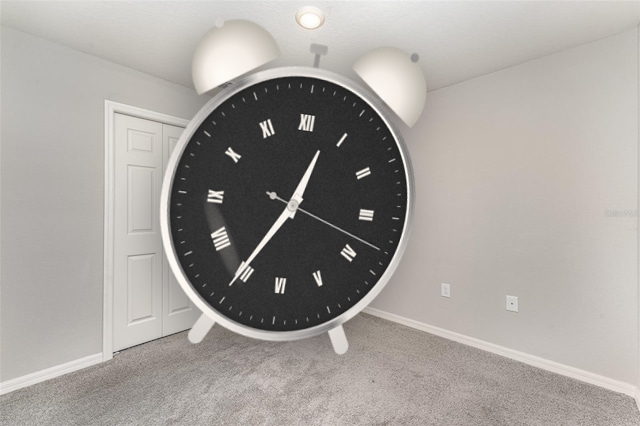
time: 12:35:18
